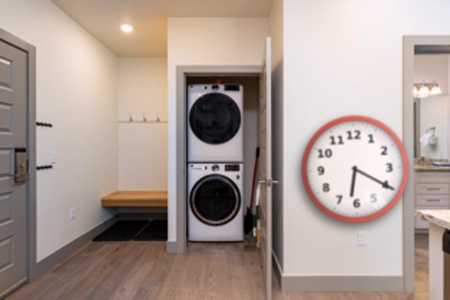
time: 6:20
